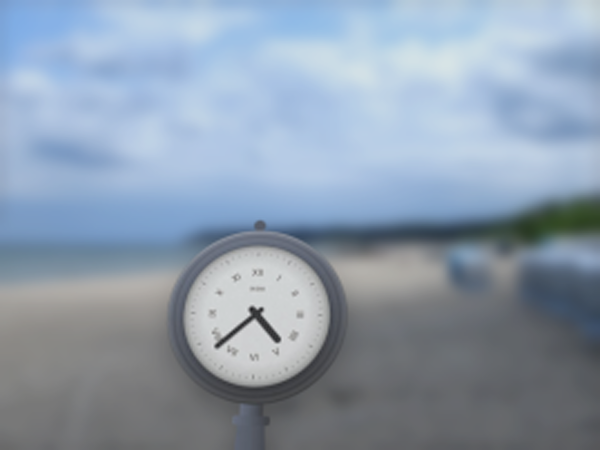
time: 4:38
